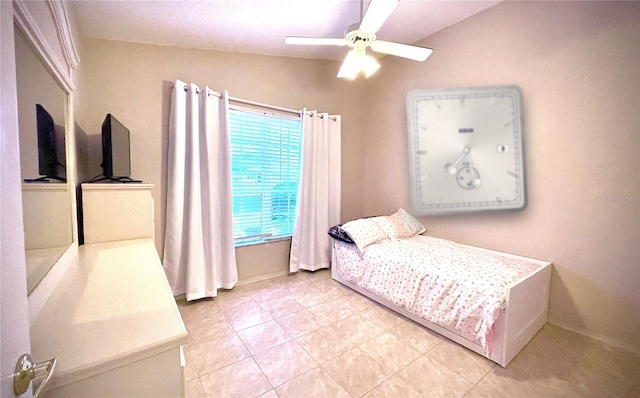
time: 7:28
